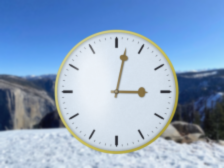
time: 3:02
